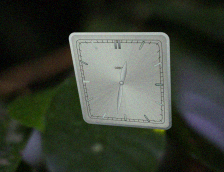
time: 12:32
